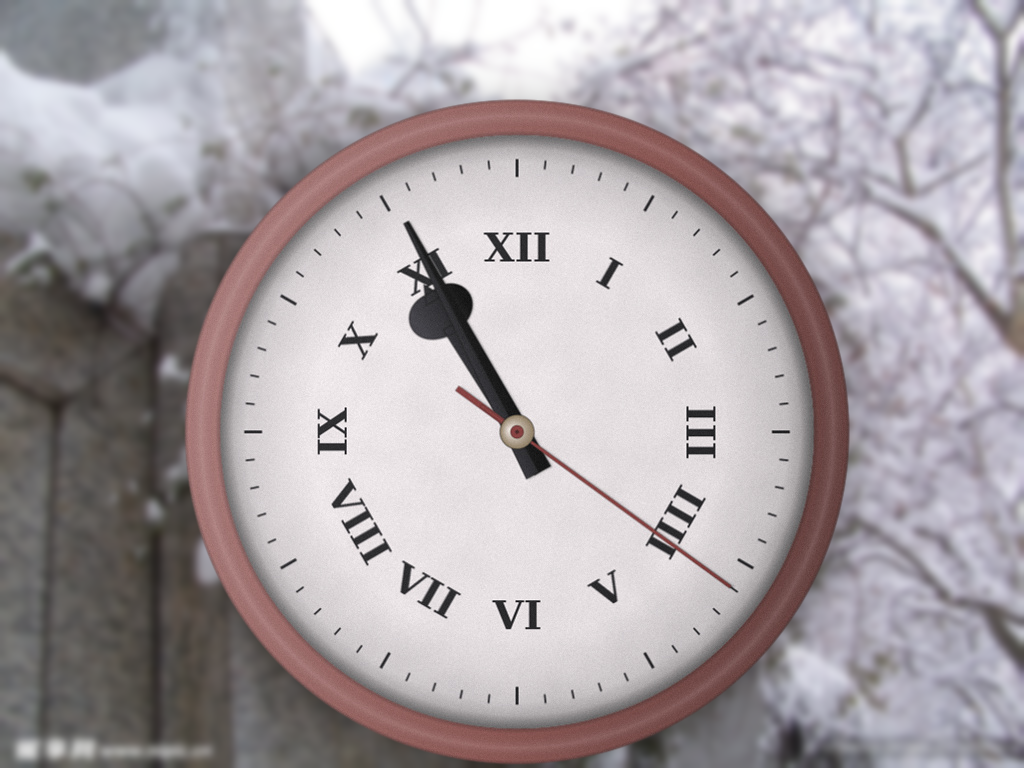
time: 10:55:21
